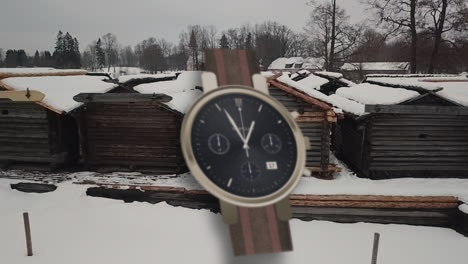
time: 12:56
